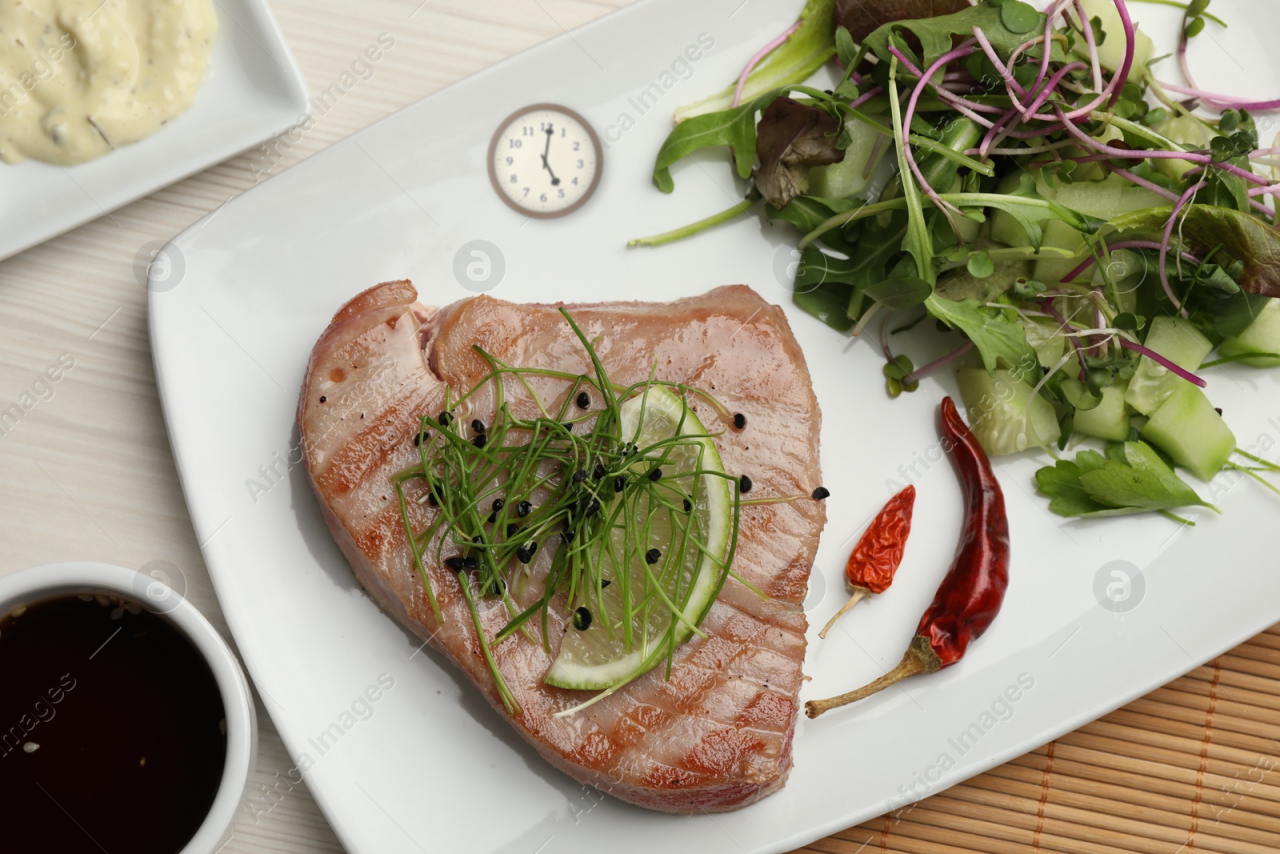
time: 5:01
